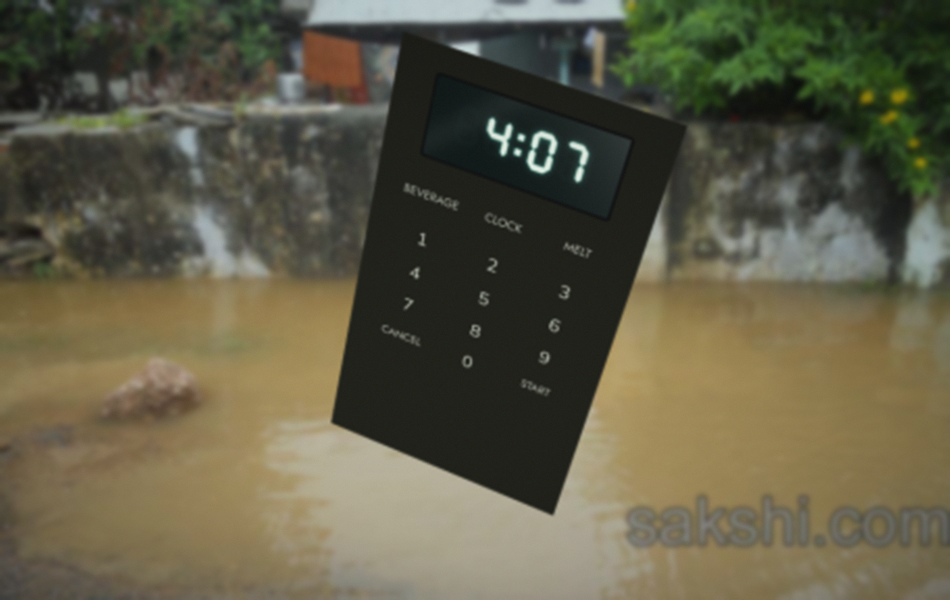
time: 4:07
